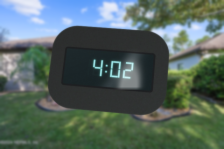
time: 4:02
